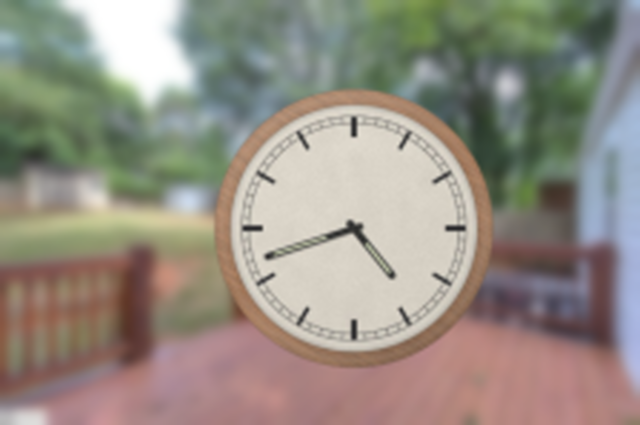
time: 4:42
